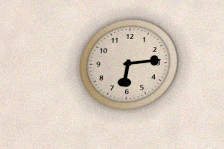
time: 6:14
